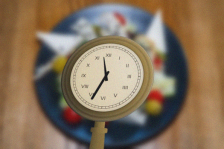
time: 11:34
